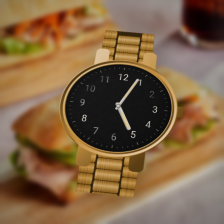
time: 5:04
